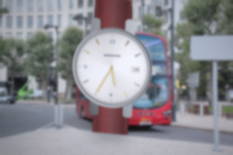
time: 5:35
